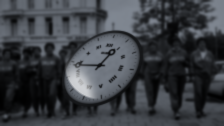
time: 12:44
